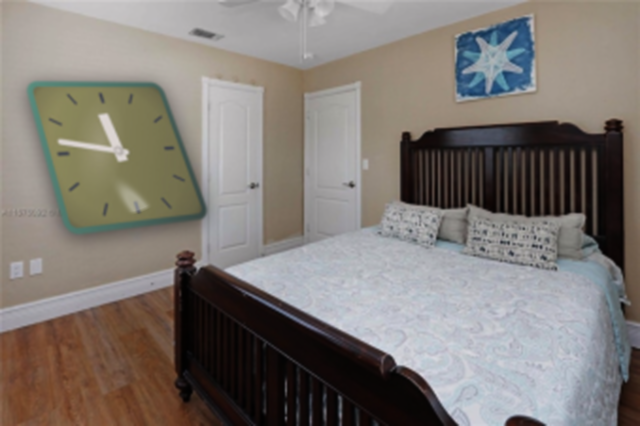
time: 11:47
